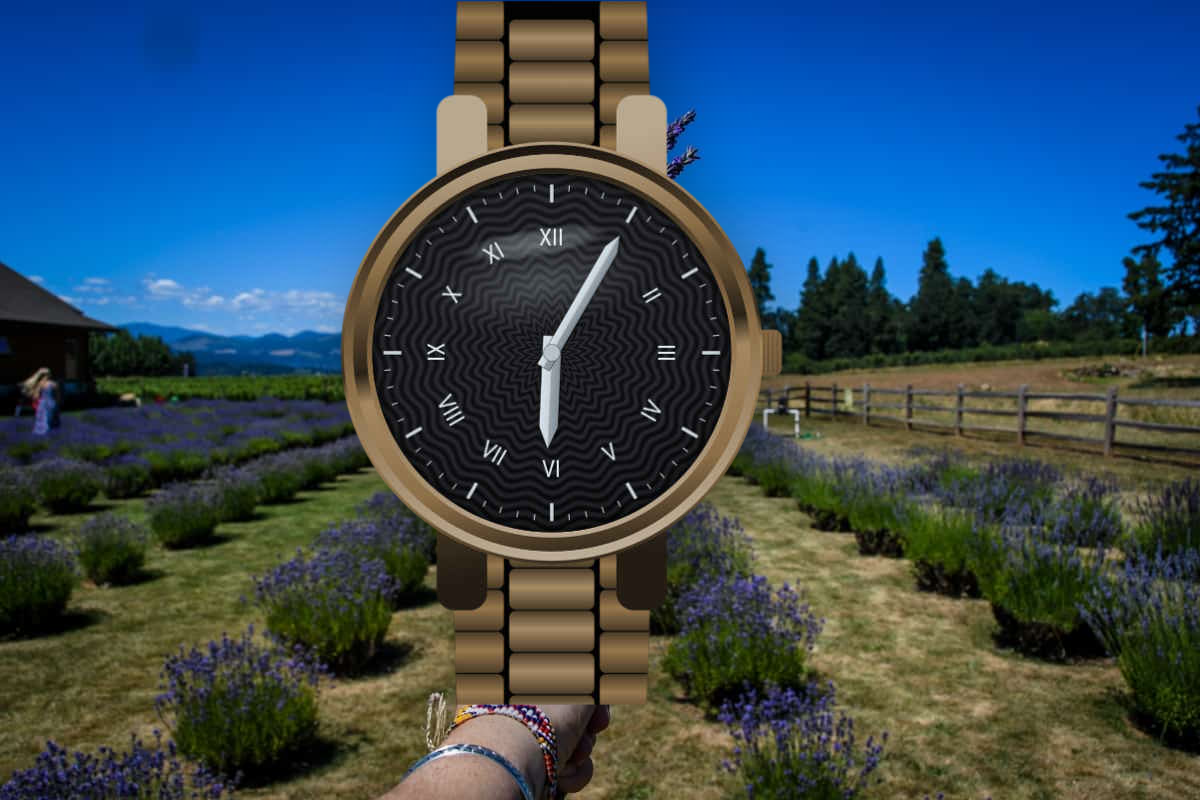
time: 6:05
